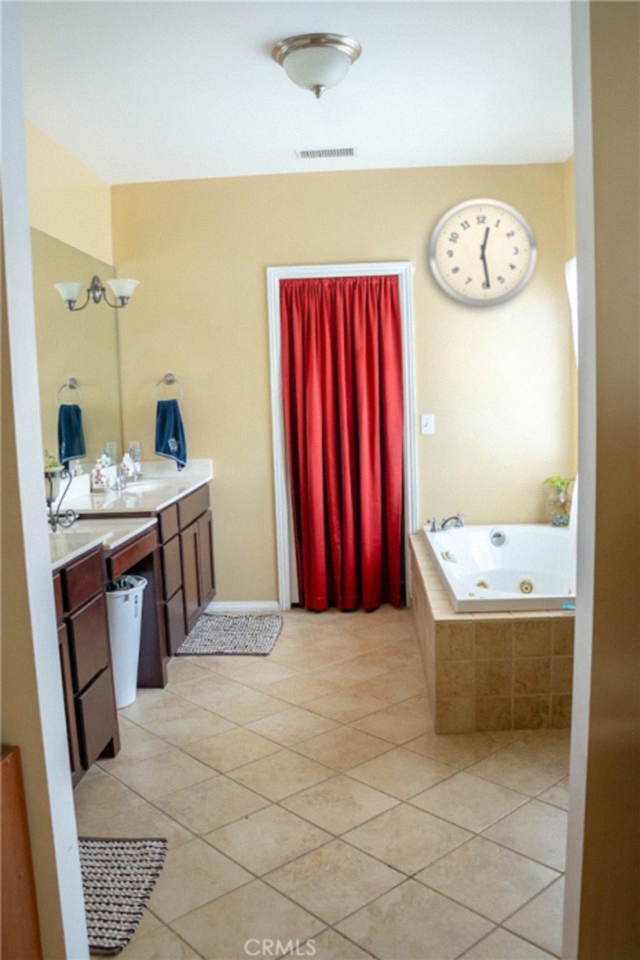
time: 12:29
